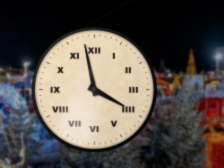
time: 3:58
